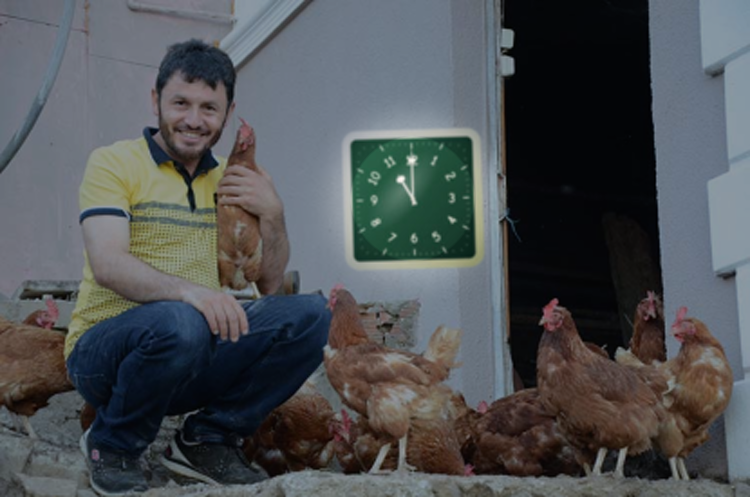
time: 11:00
